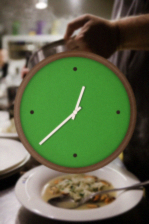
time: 12:38
